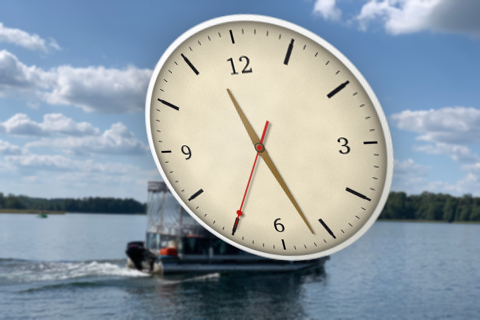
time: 11:26:35
